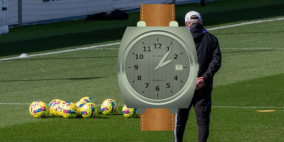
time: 2:06
